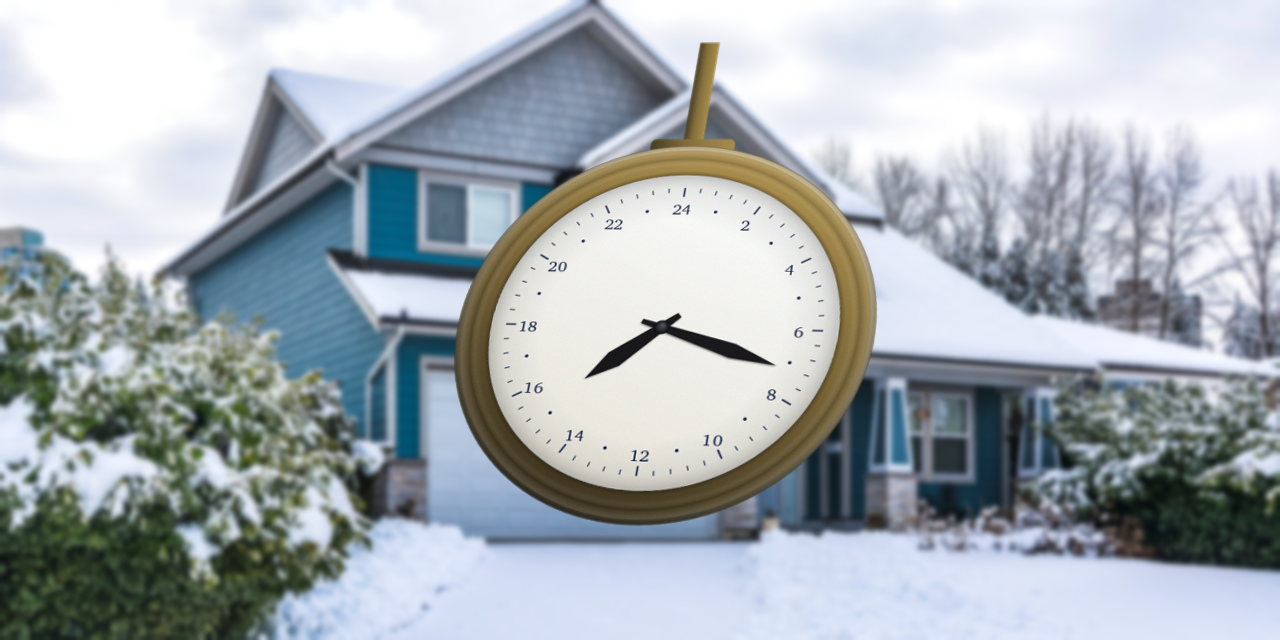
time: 15:18
